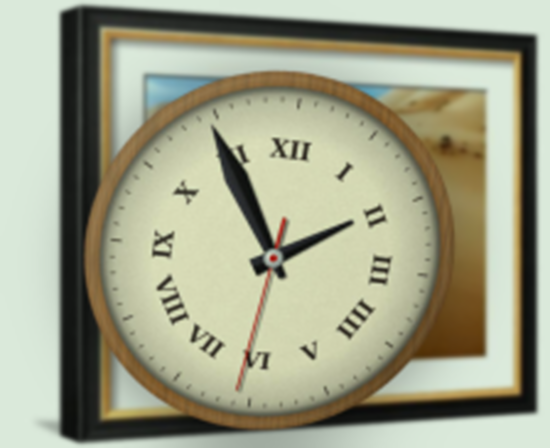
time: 1:54:31
